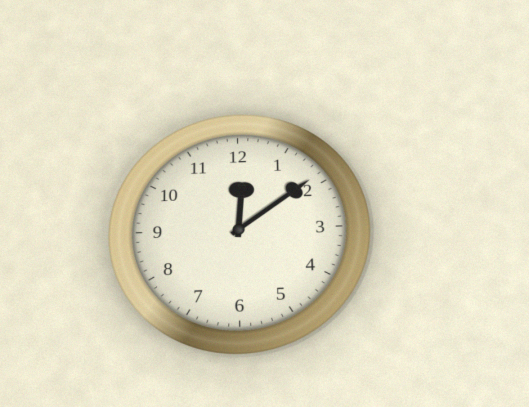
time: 12:09
